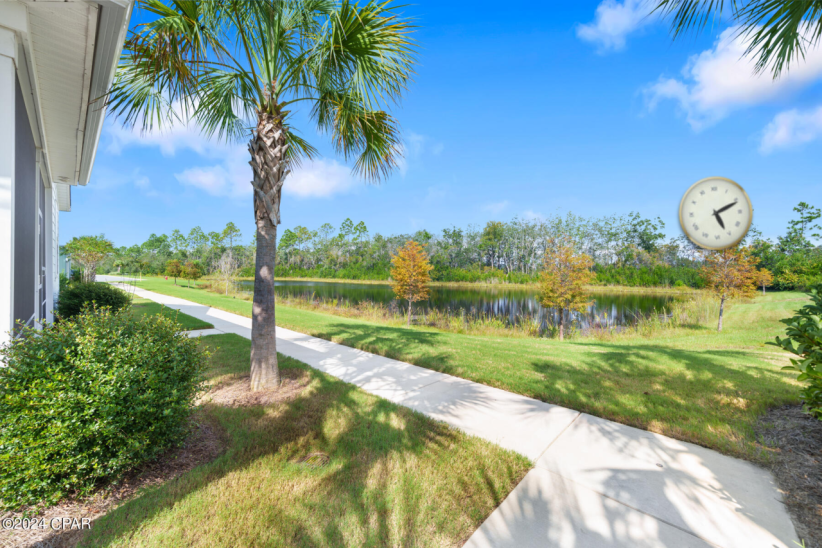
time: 5:11
